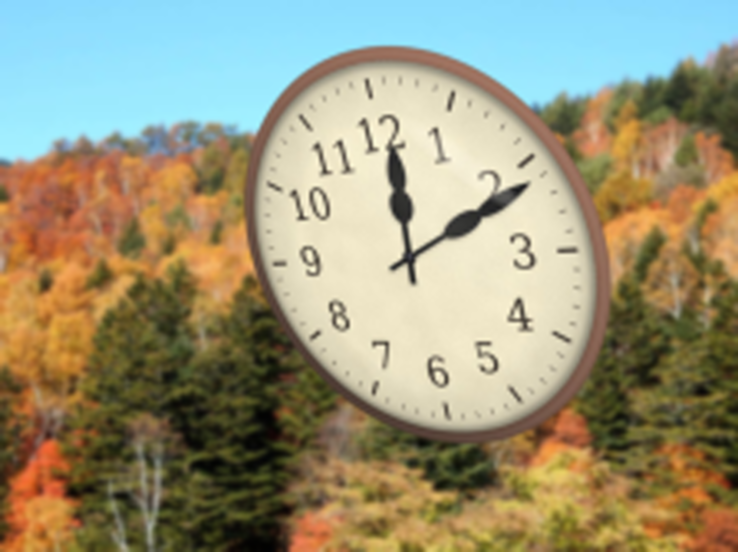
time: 12:11
